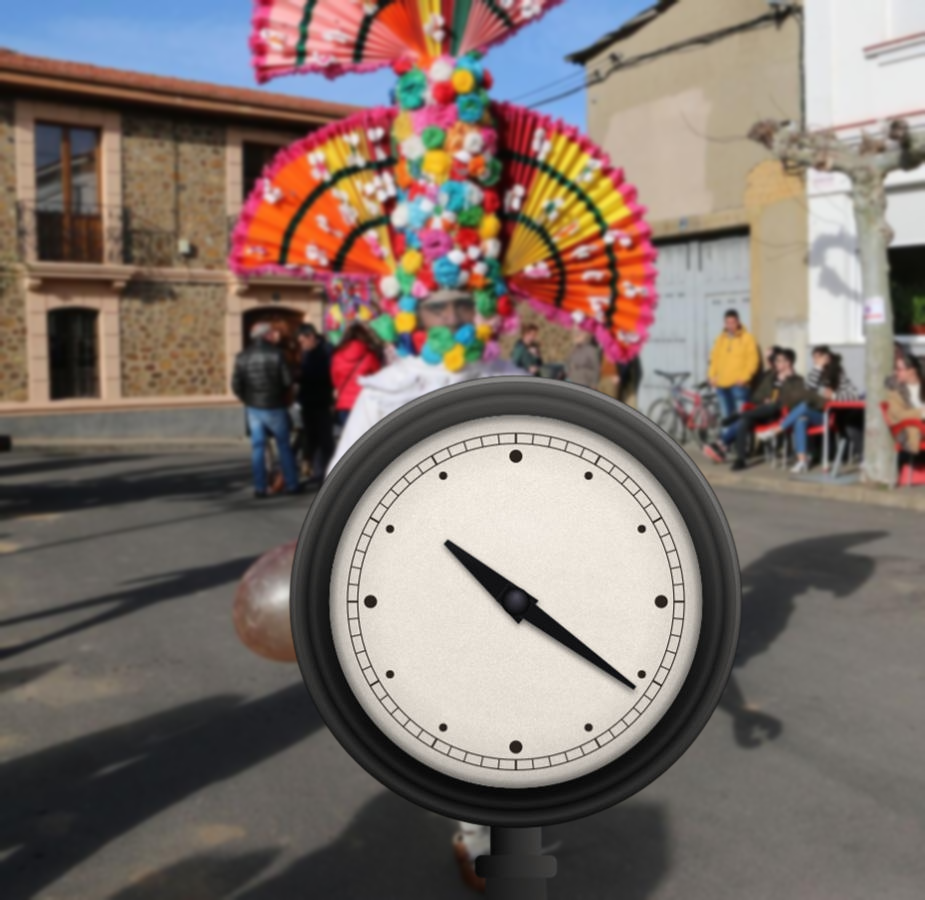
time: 10:21
